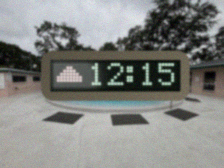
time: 12:15
